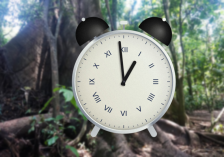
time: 12:59
